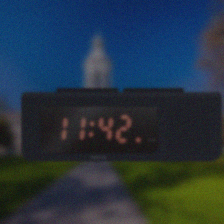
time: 11:42
